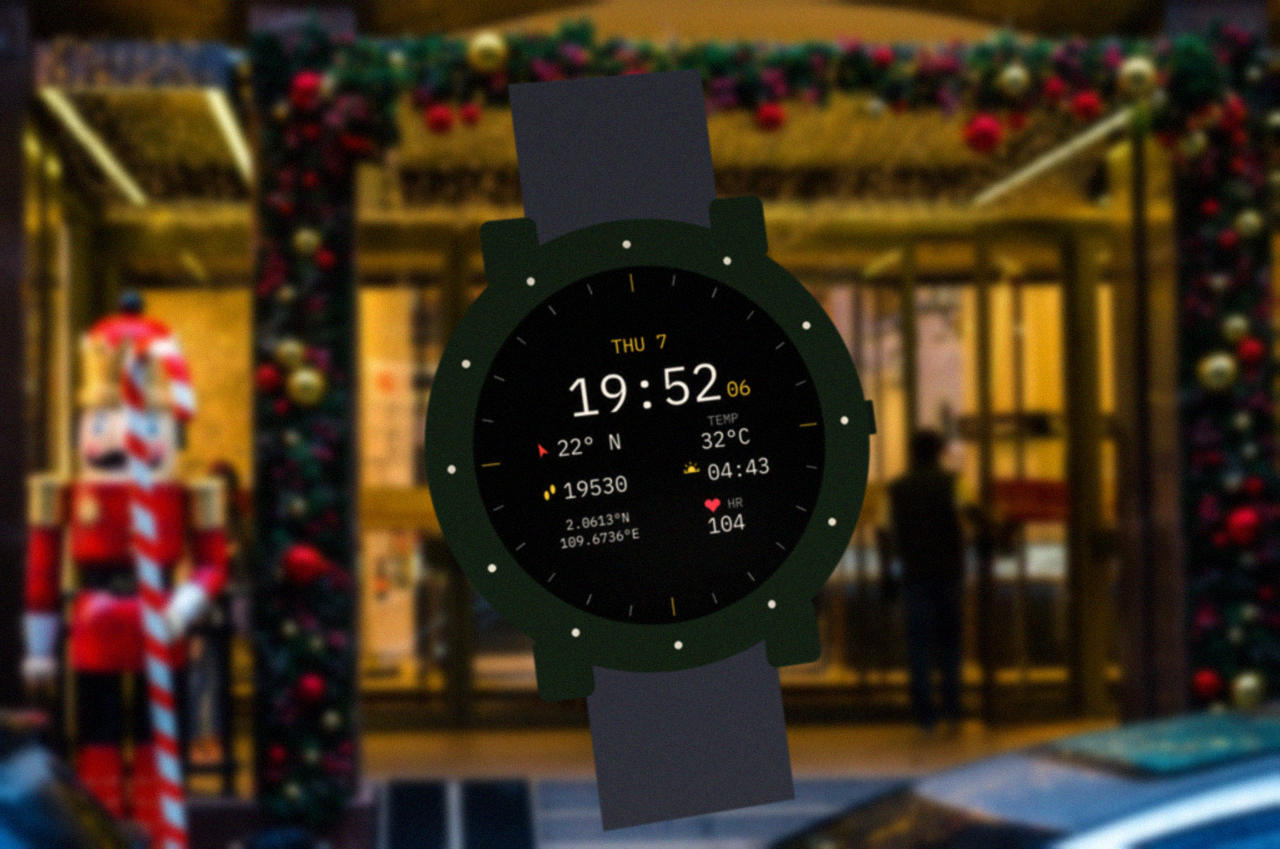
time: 19:52:06
